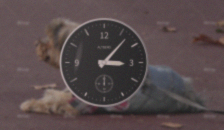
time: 3:07
